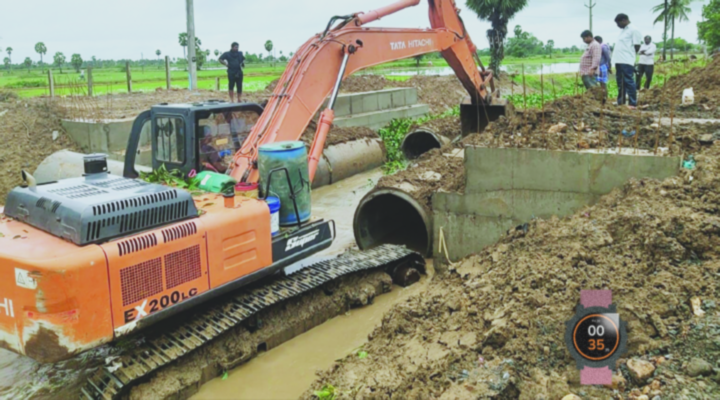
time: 0:35
